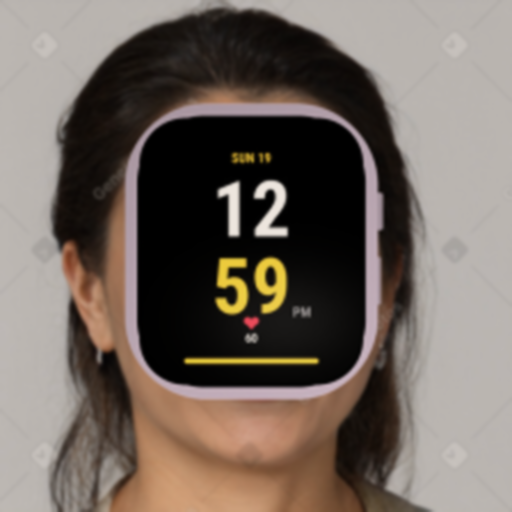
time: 12:59
